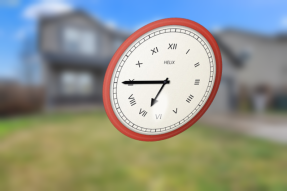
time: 6:45
